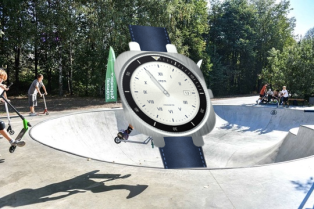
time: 10:55
